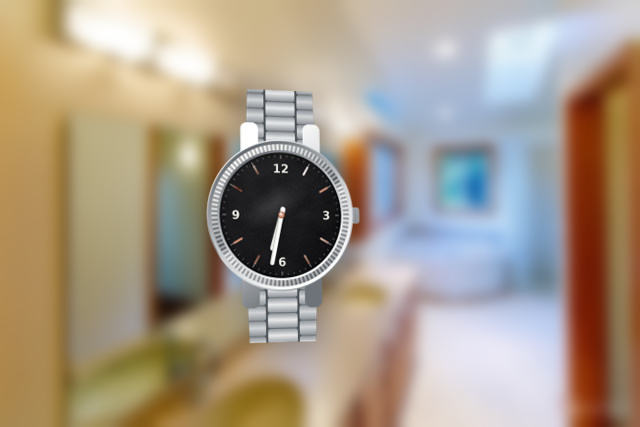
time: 6:32
